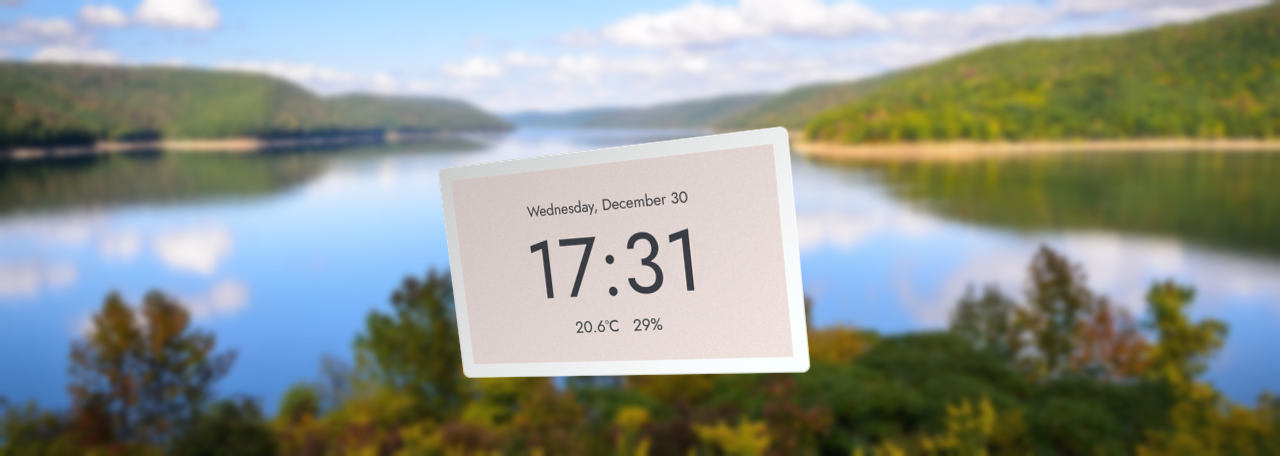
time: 17:31
